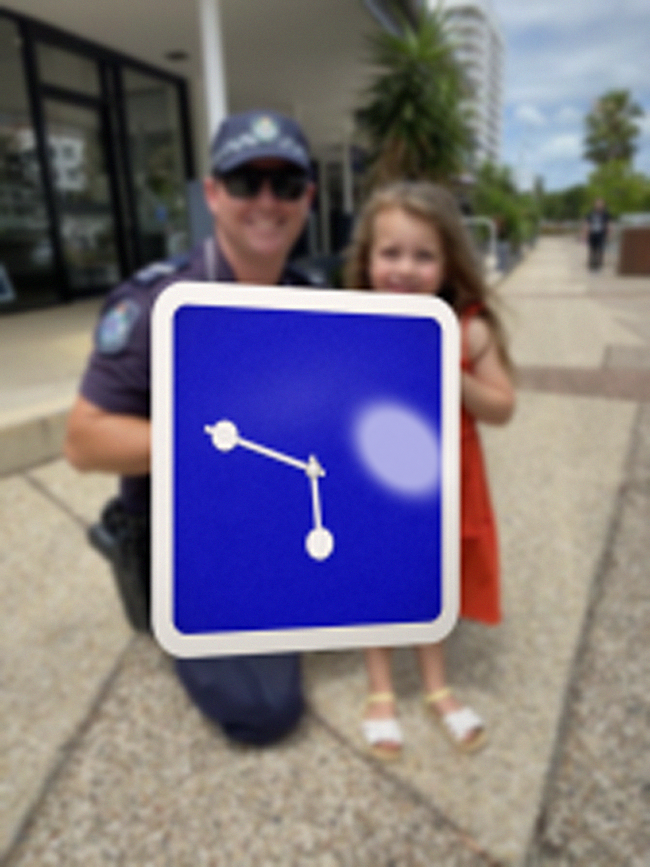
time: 5:48
